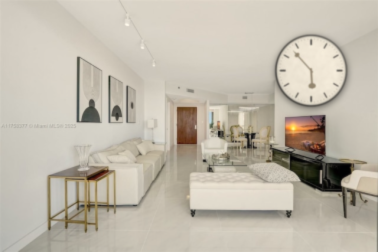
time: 5:53
